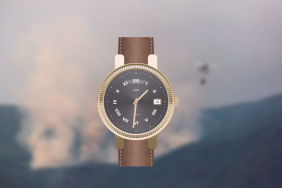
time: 1:31
